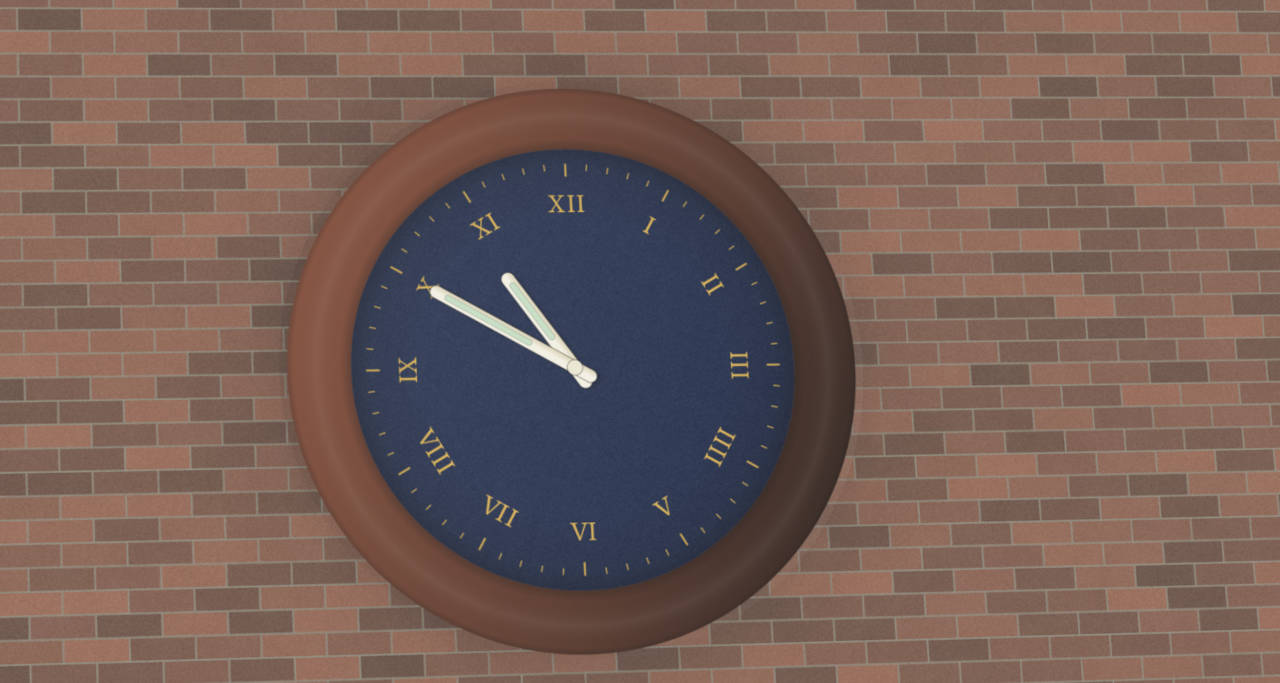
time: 10:50
